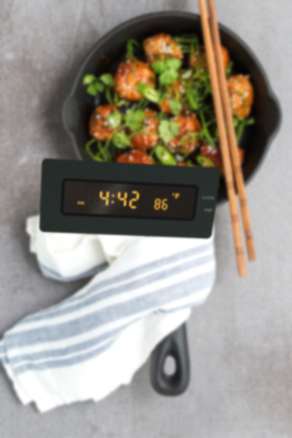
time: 4:42
